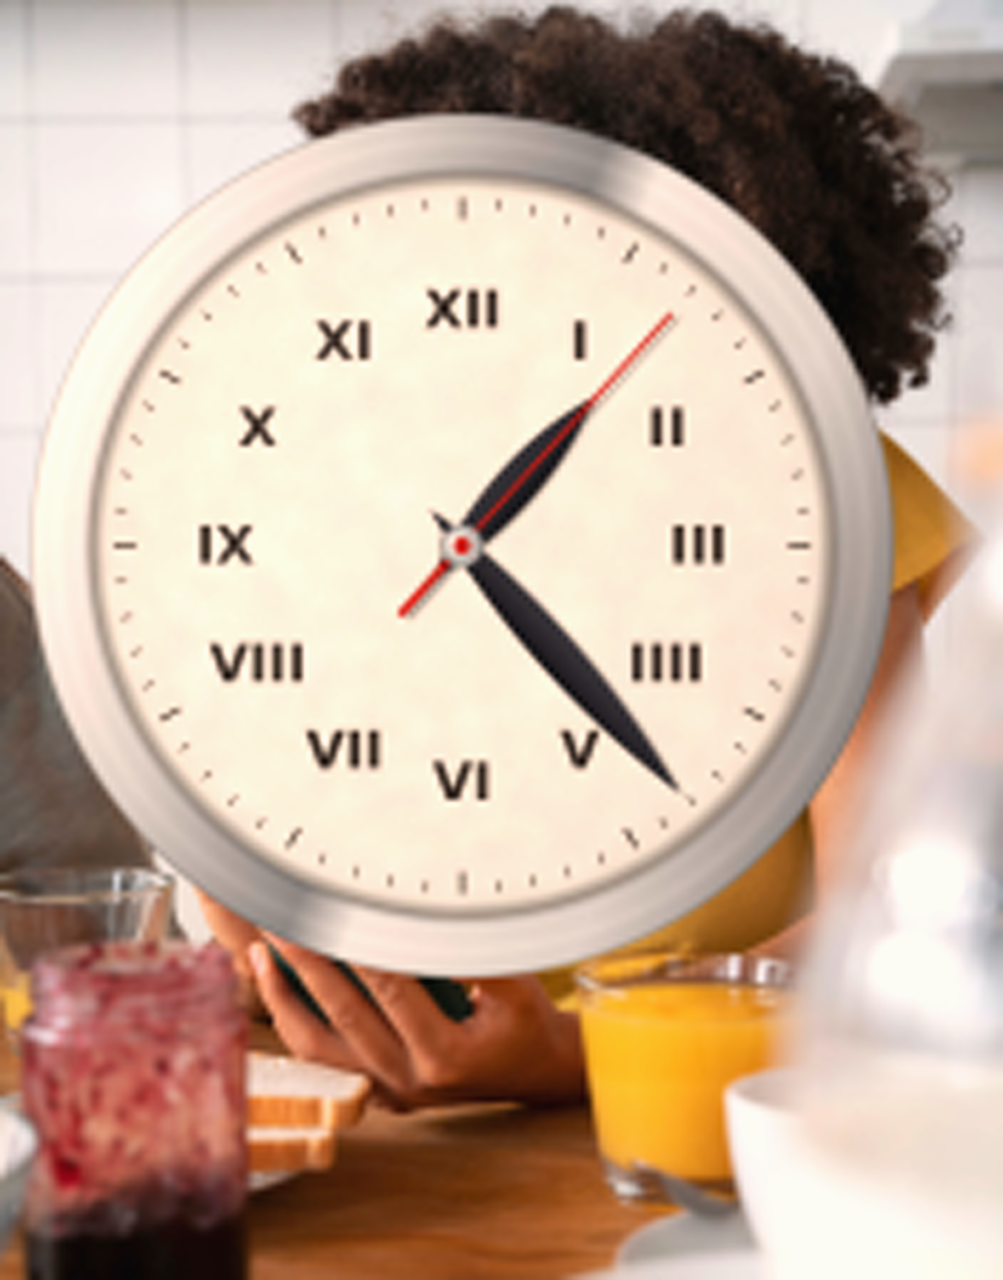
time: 1:23:07
